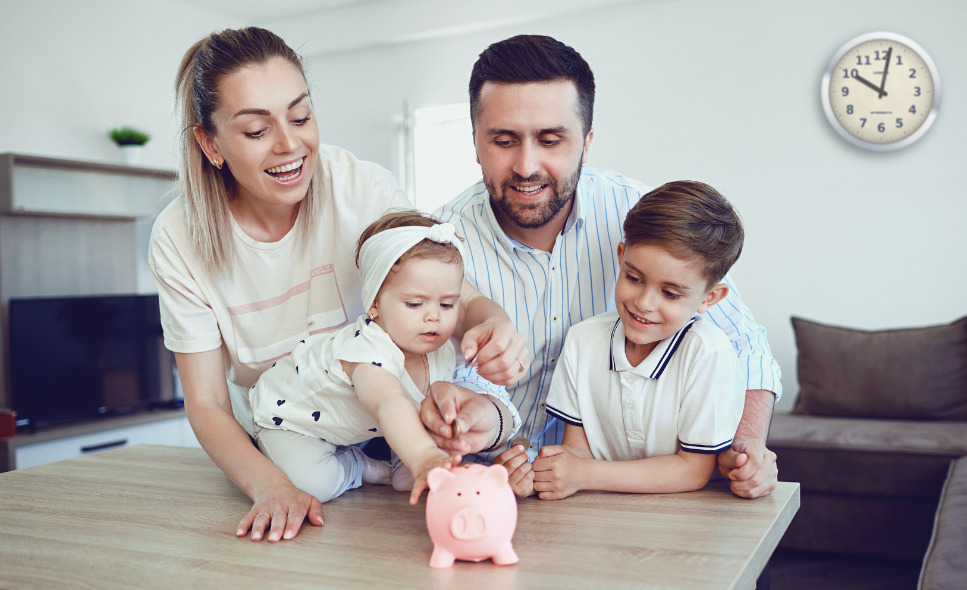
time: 10:02
